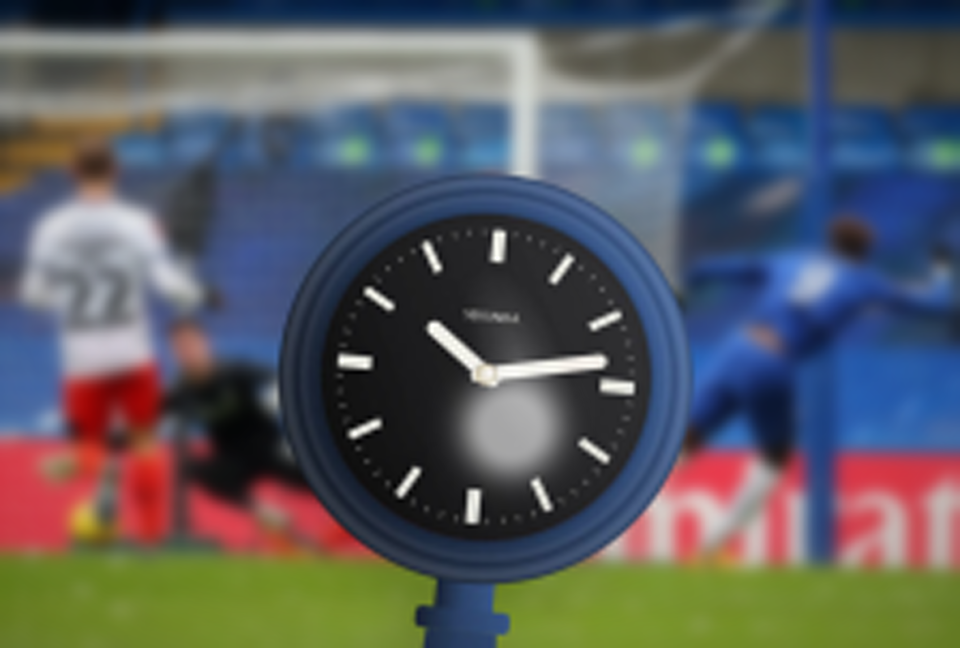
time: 10:13
